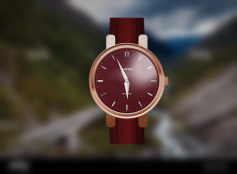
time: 5:56
